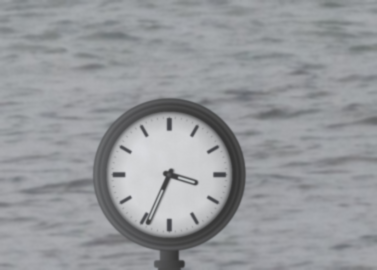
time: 3:34
